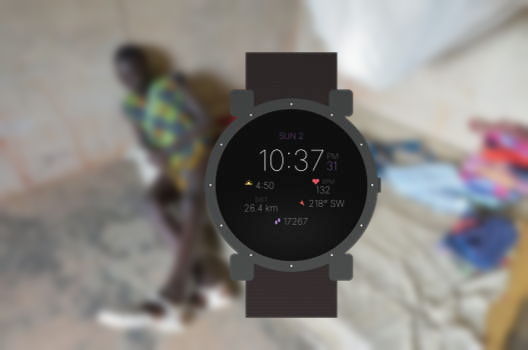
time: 10:37:31
